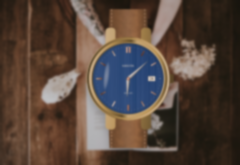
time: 6:08
